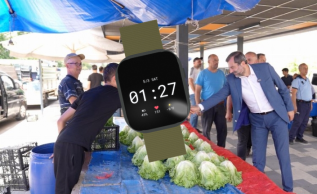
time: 1:27
